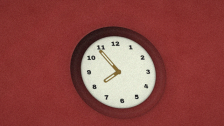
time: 7:54
